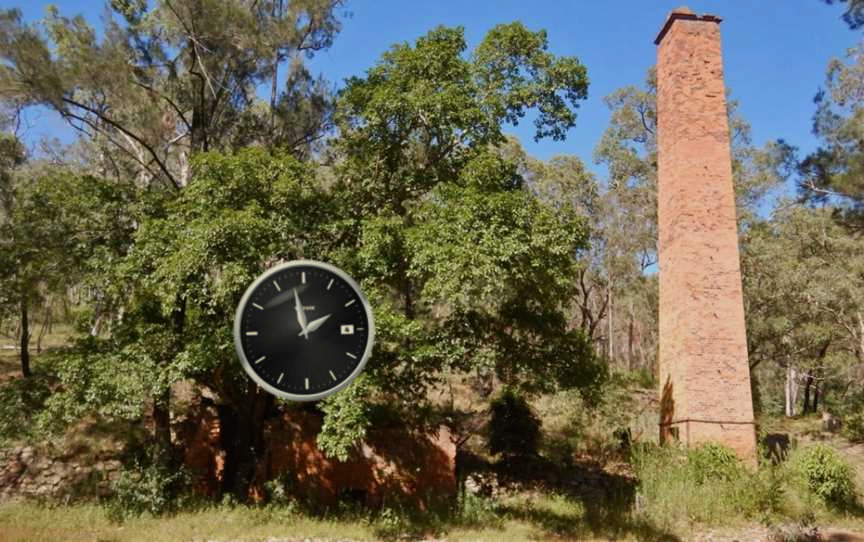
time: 1:58
